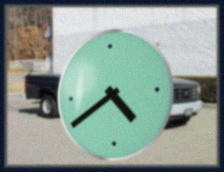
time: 4:40
